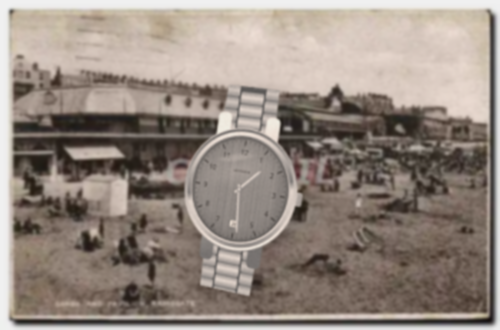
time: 1:29
